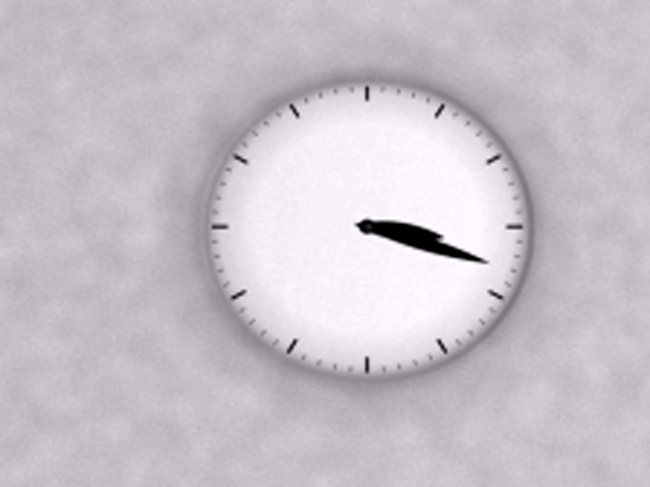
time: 3:18
